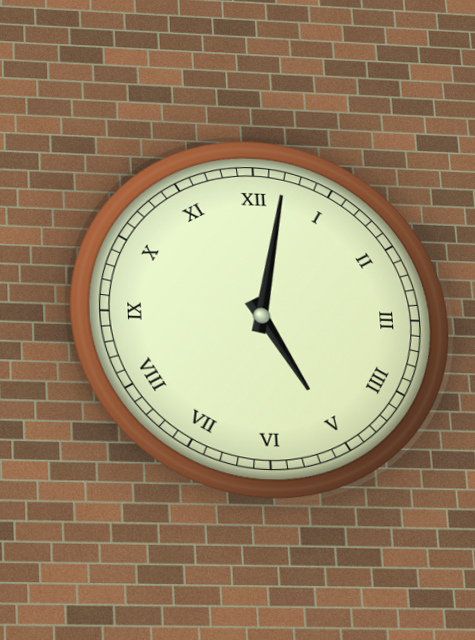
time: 5:02
